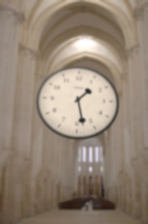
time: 1:28
